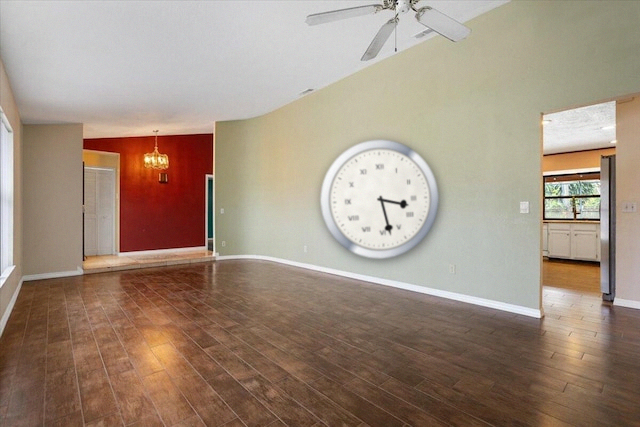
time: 3:28
